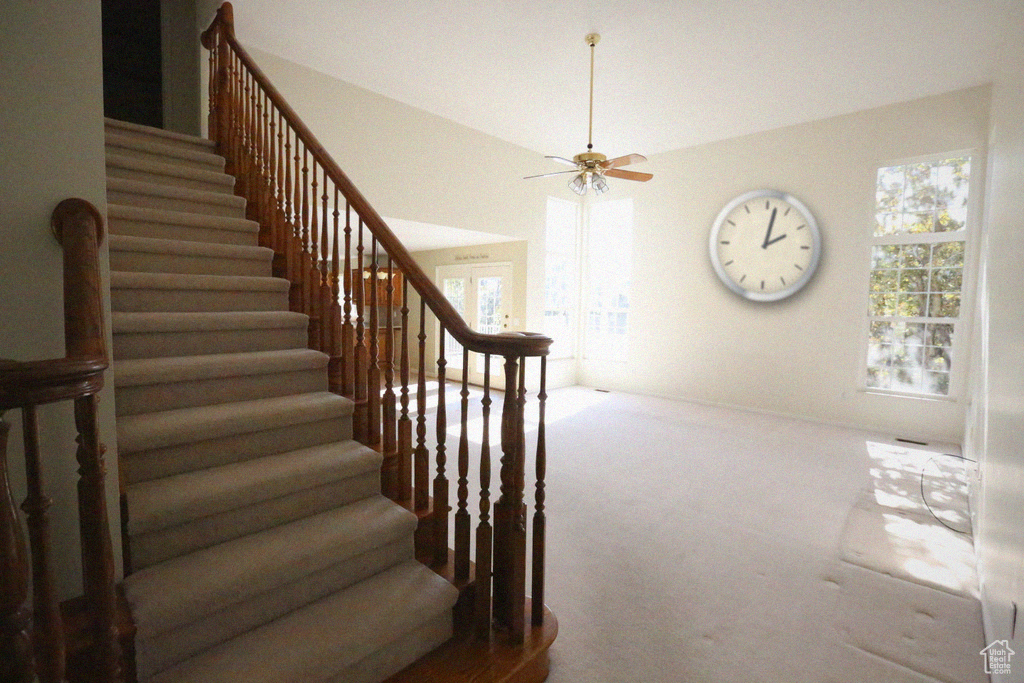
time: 2:02
